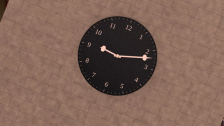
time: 9:12
